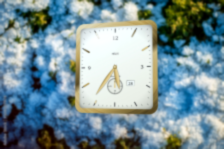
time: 5:36
